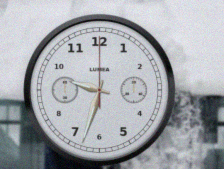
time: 9:33
